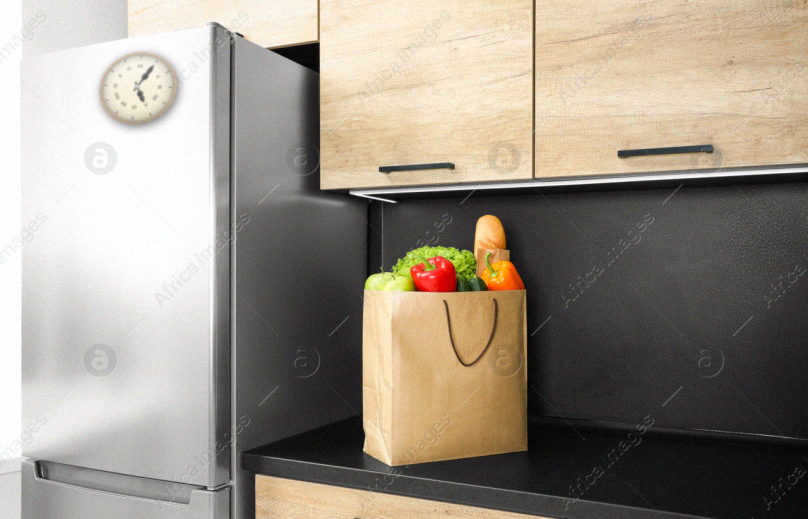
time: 5:05
